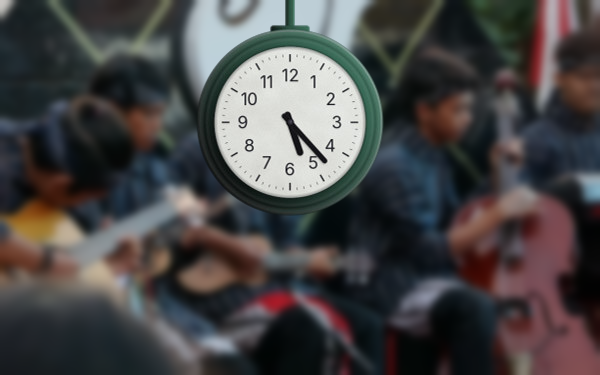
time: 5:23
